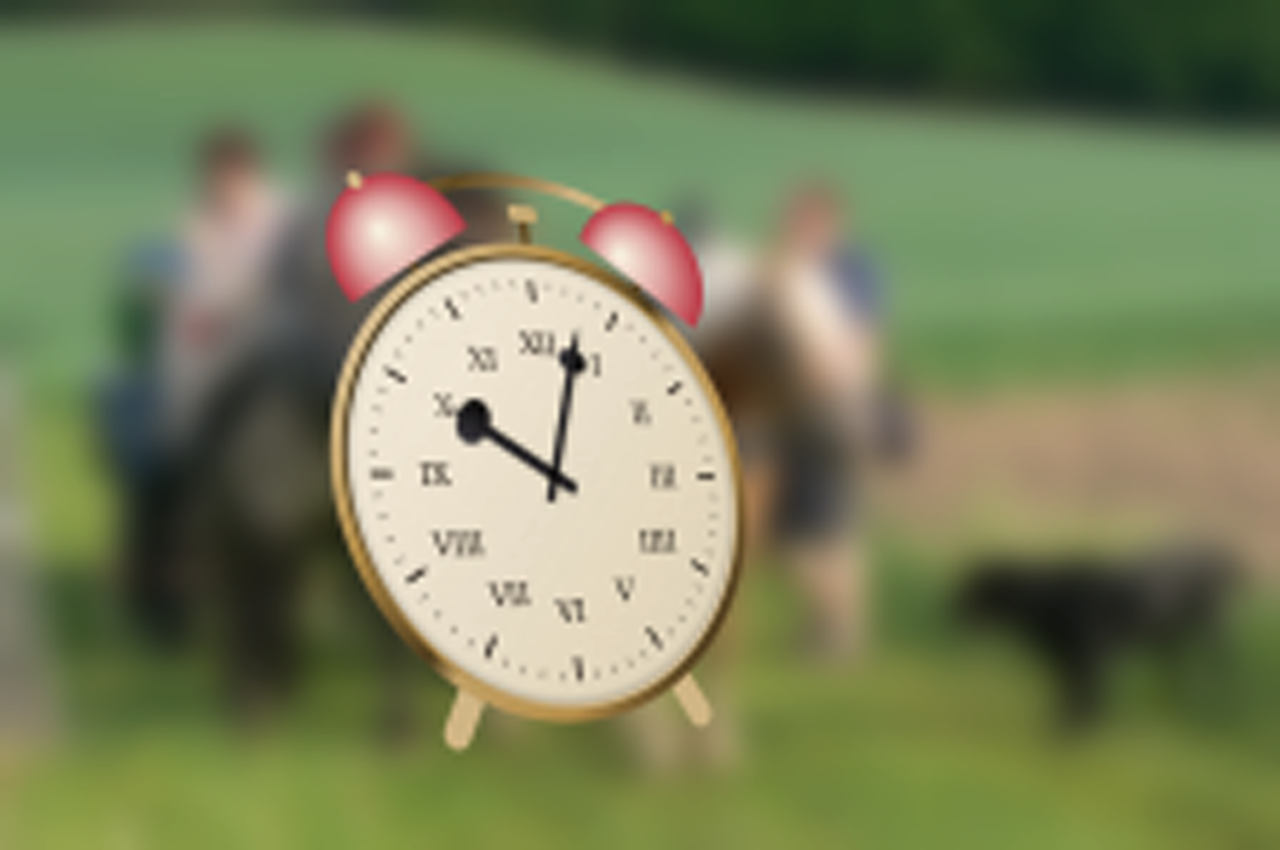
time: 10:03
